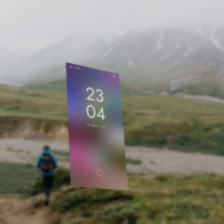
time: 23:04
